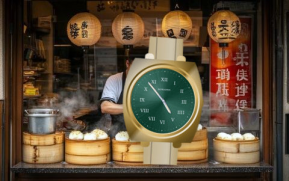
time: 4:53
